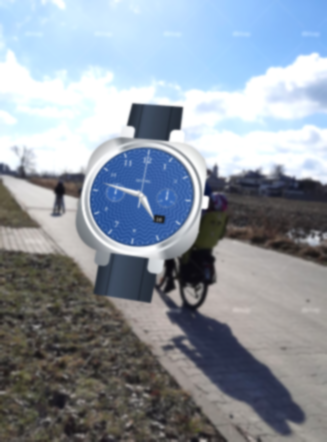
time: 4:47
